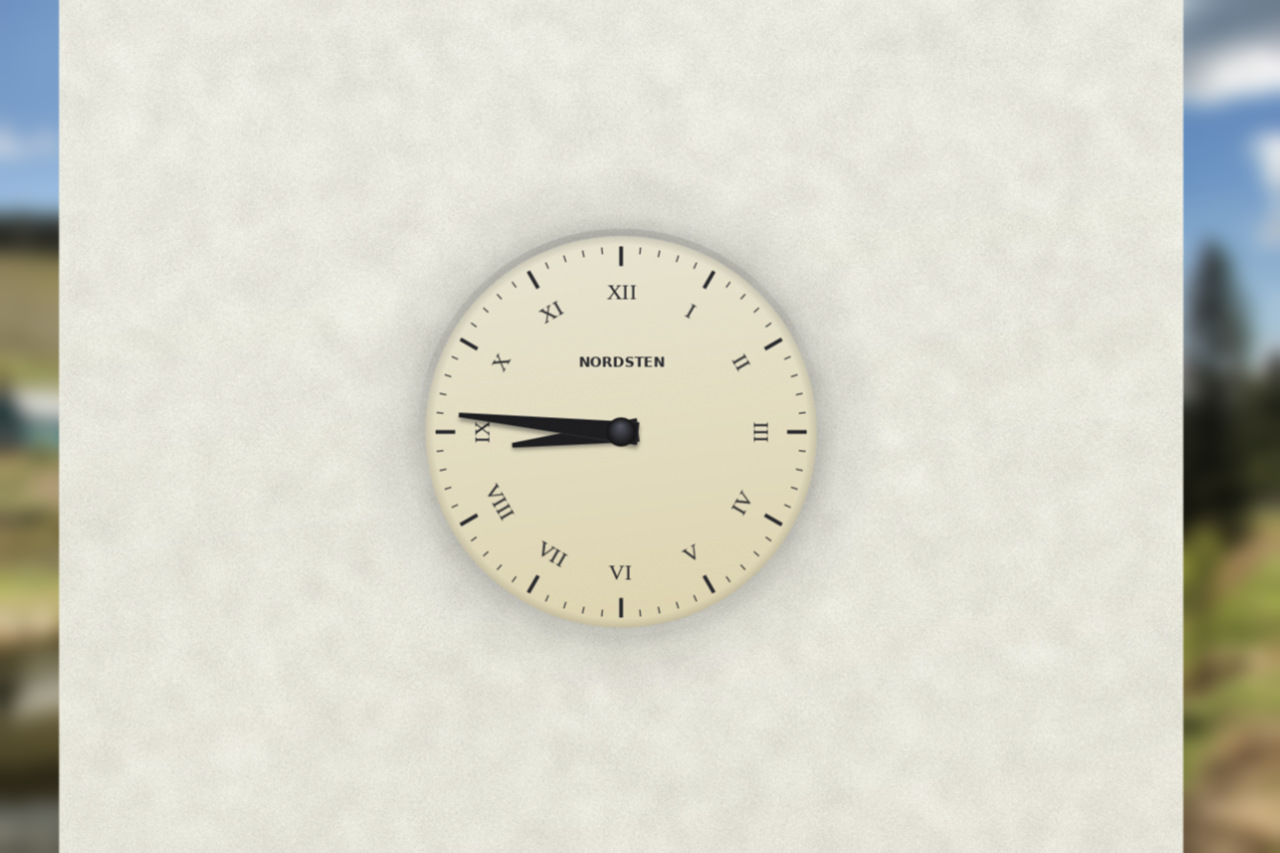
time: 8:46
